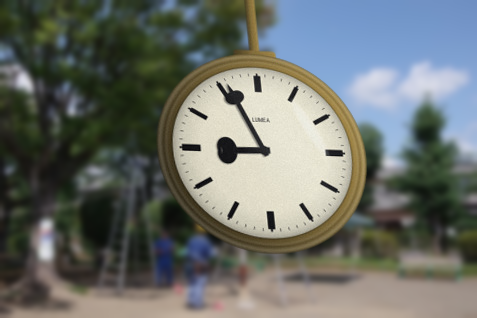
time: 8:56
